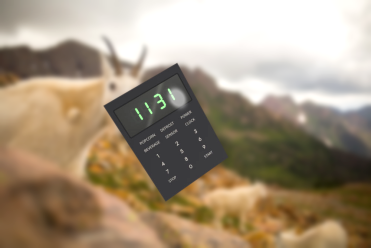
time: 11:31
